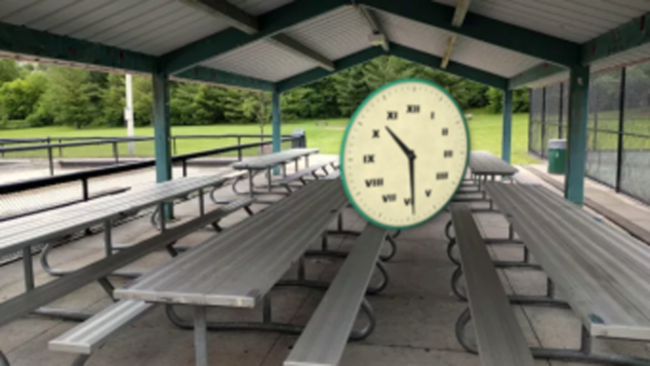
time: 10:29
